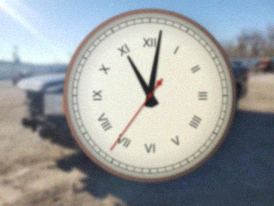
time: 11:01:36
